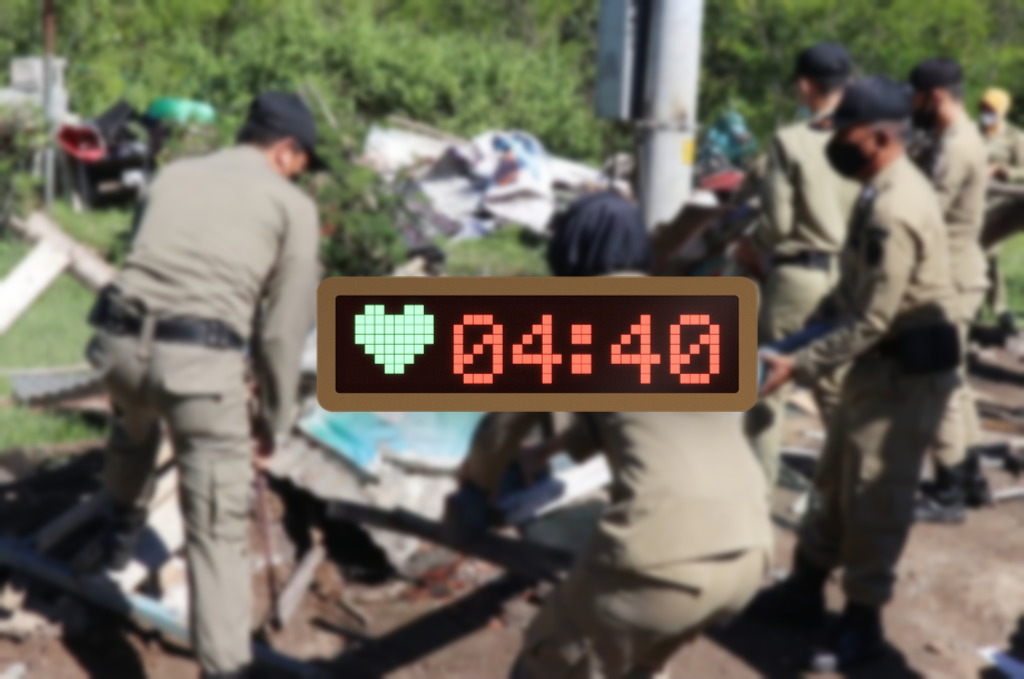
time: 4:40
